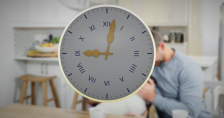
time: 9:02
